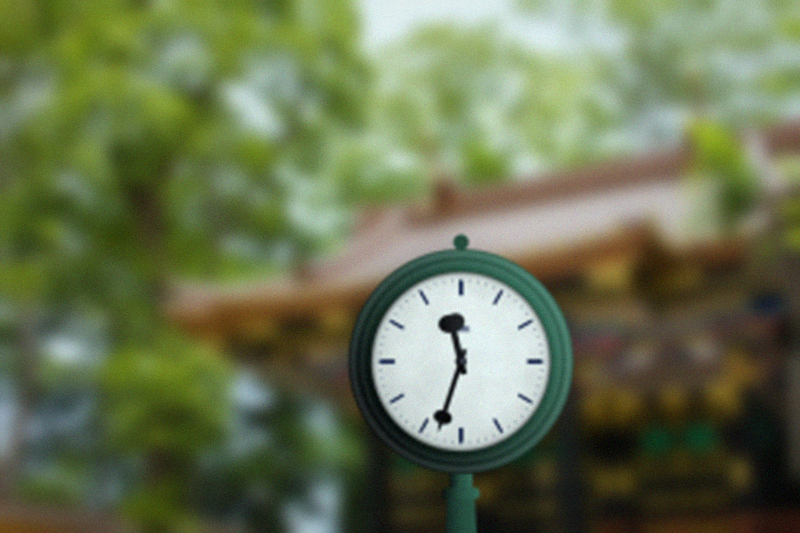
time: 11:33
